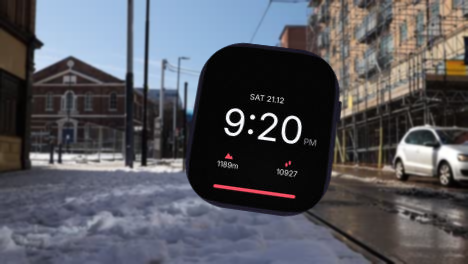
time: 9:20
